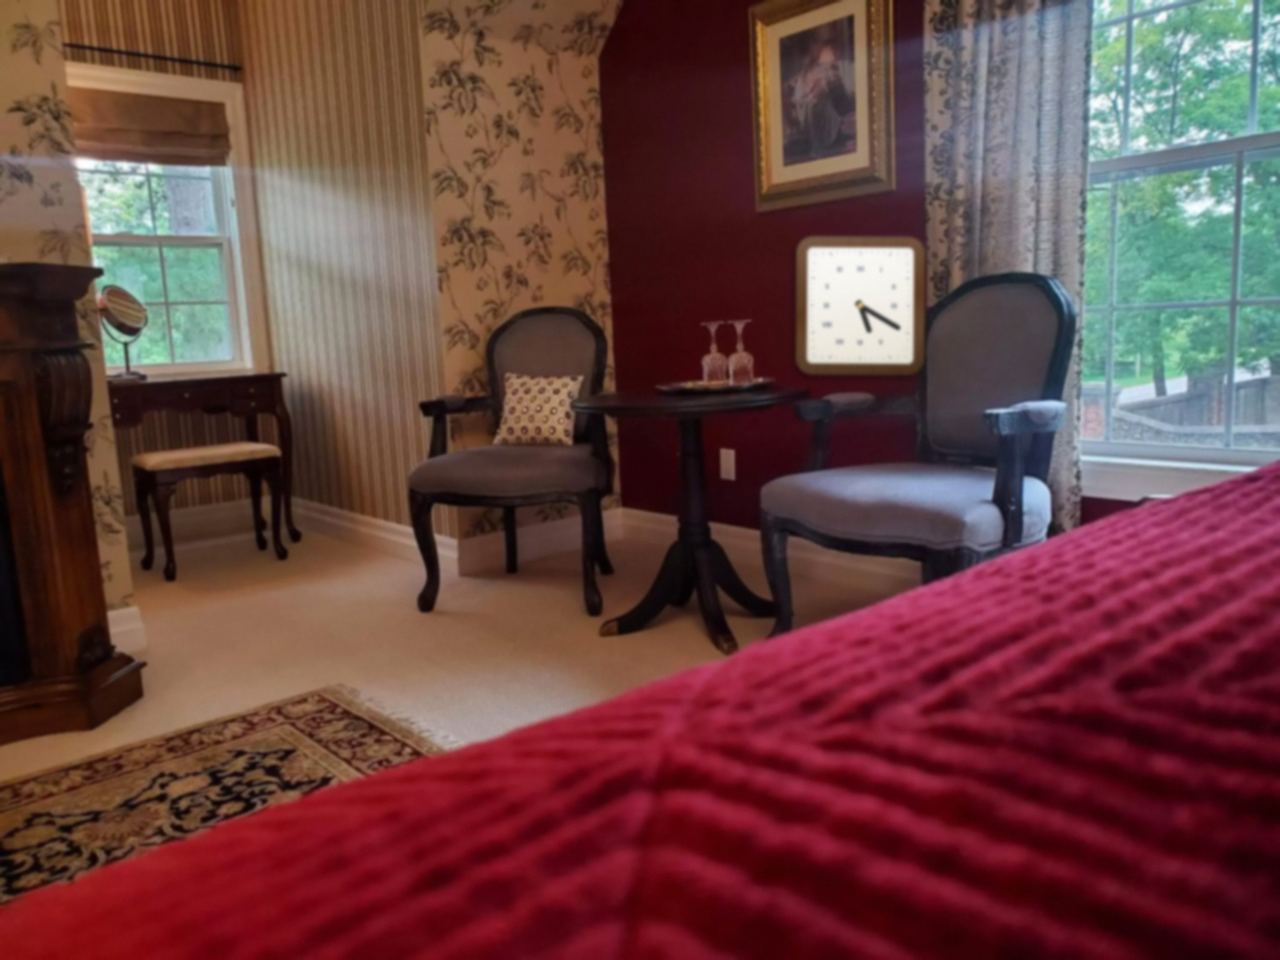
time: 5:20
